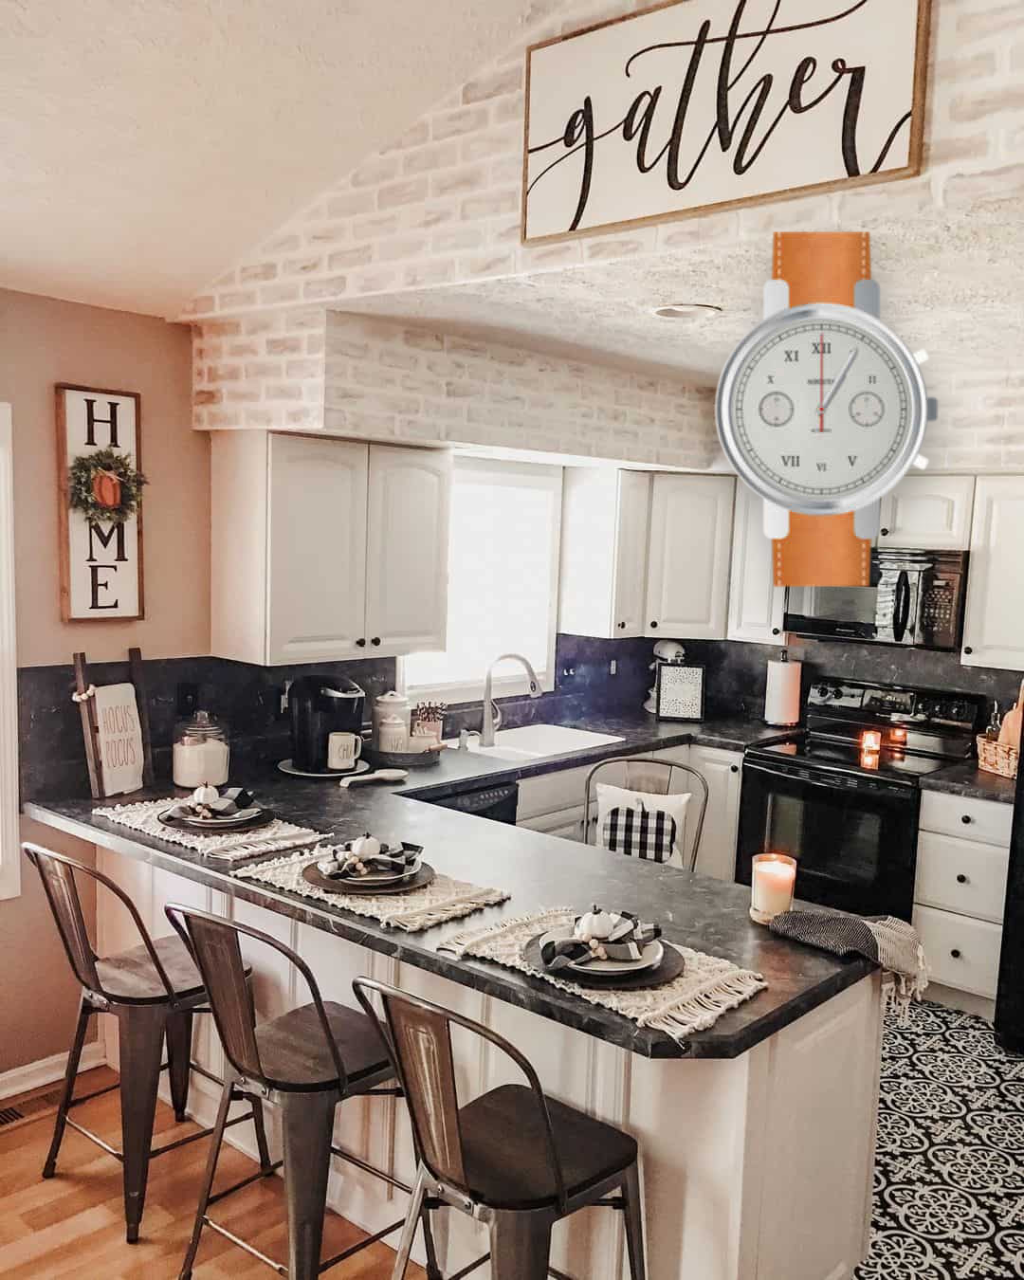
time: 1:05
